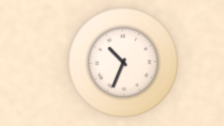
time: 10:34
